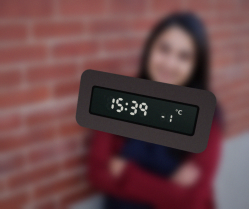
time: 15:39
